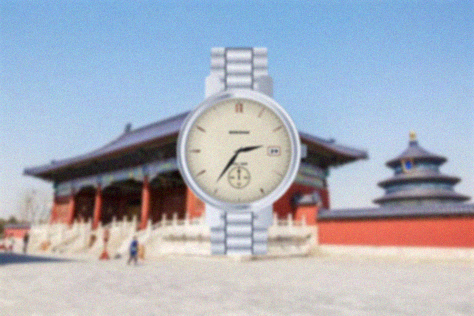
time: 2:36
